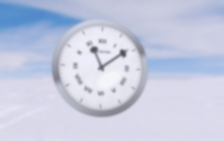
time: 11:09
